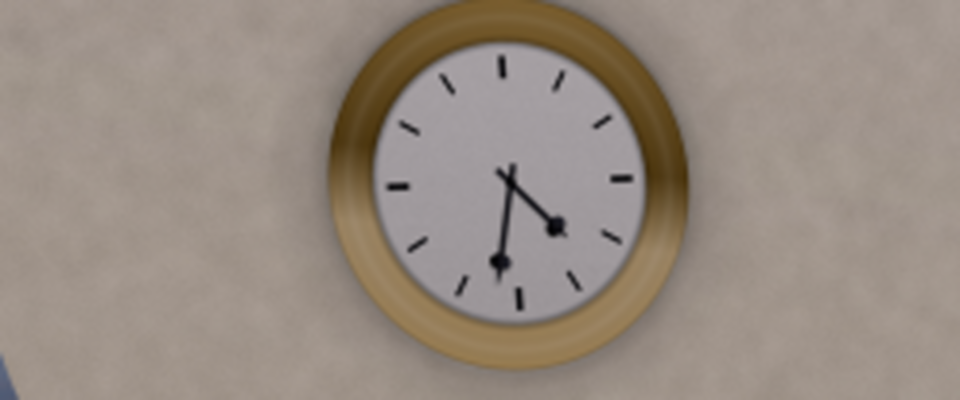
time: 4:32
